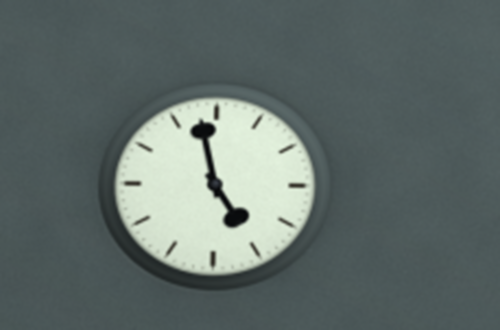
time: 4:58
